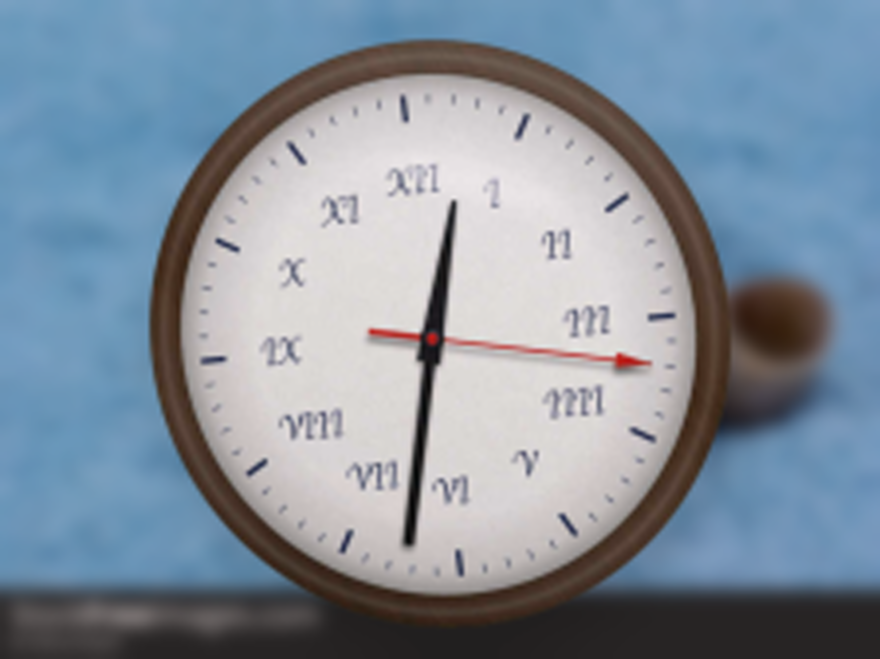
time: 12:32:17
